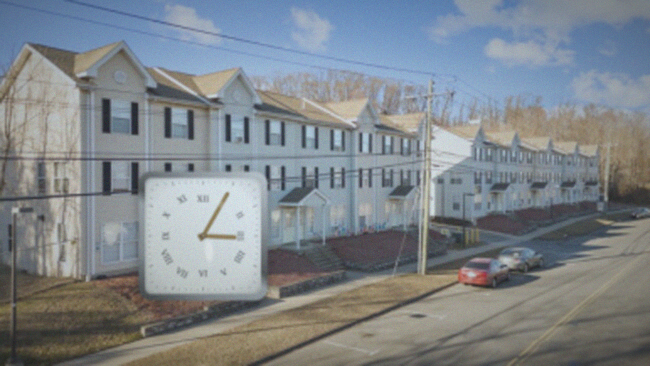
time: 3:05
